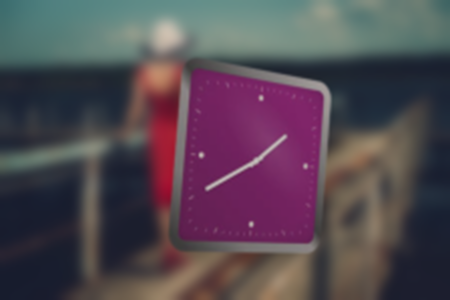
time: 1:40
